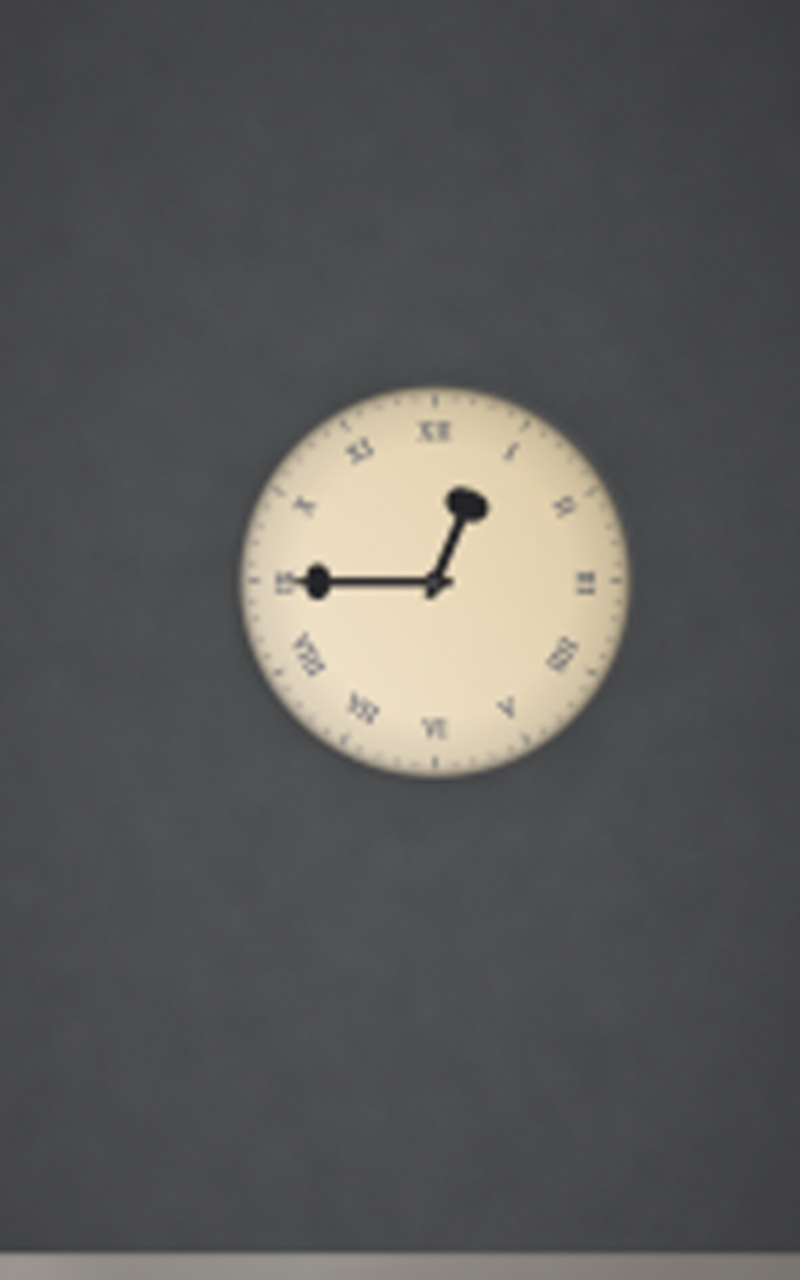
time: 12:45
